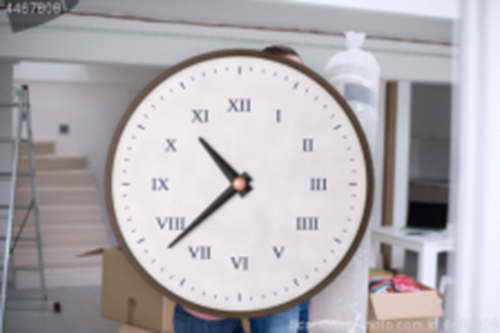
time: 10:38
